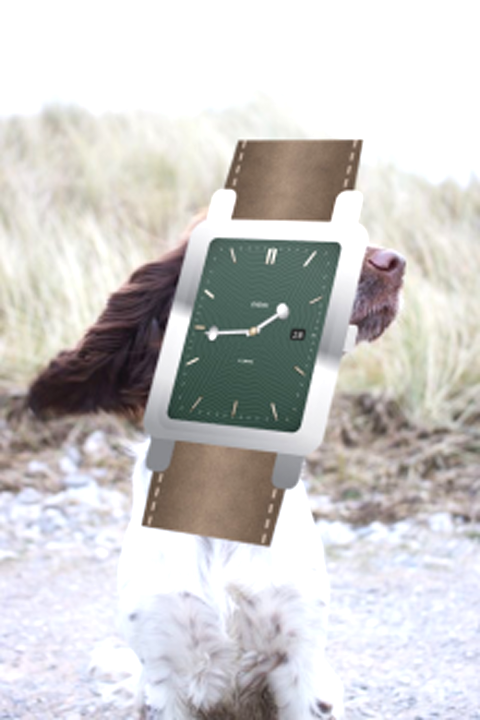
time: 1:44
